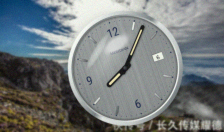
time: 8:07
